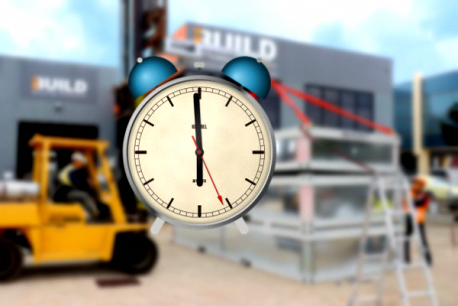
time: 5:59:26
